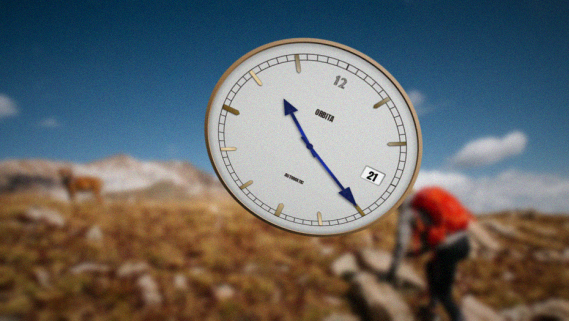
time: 10:20
